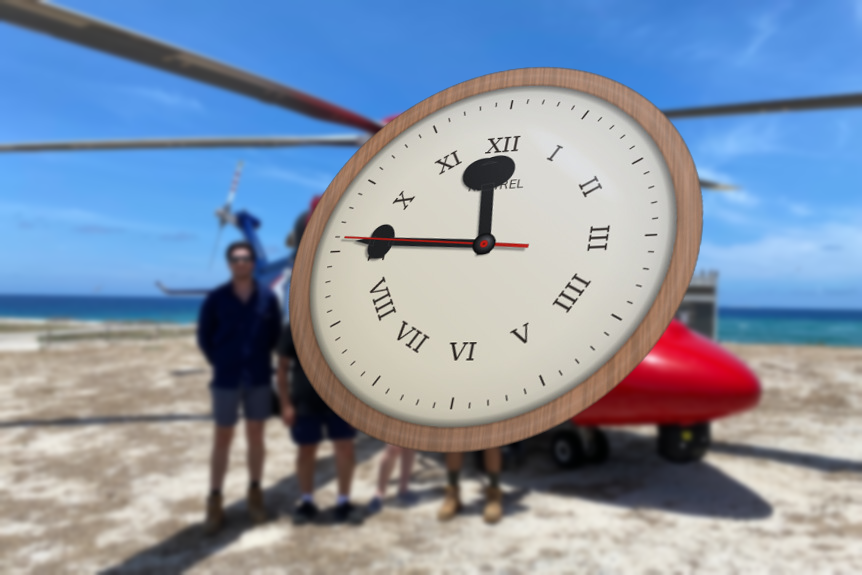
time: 11:45:46
